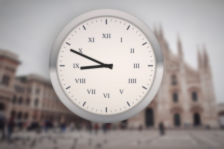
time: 8:49
